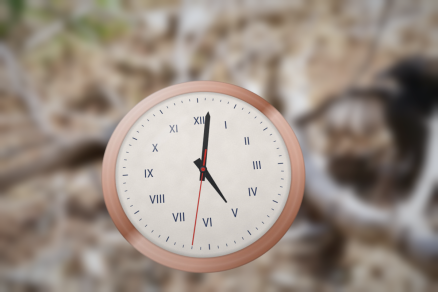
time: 5:01:32
